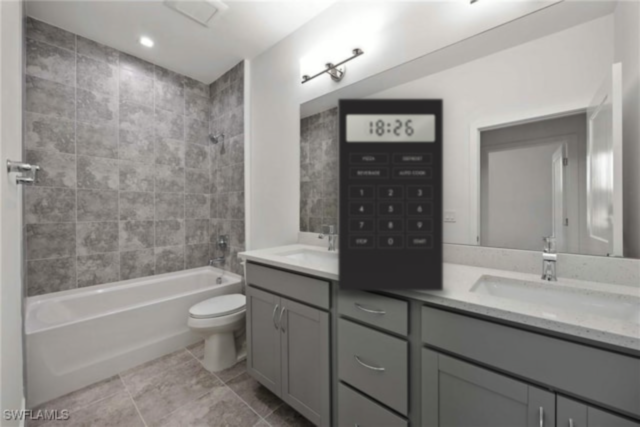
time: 18:26
